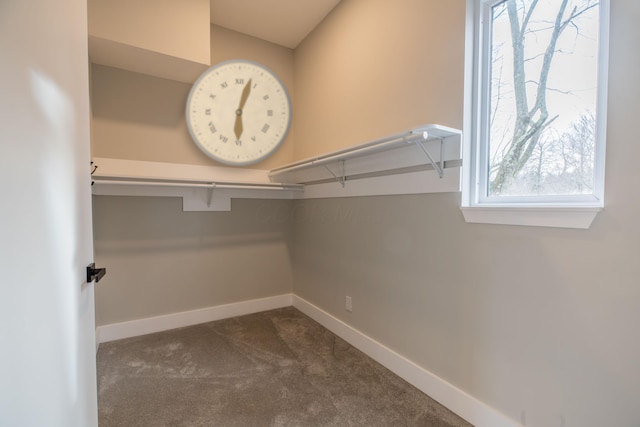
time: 6:03
